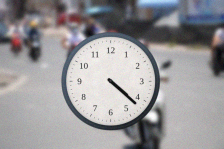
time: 4:22
